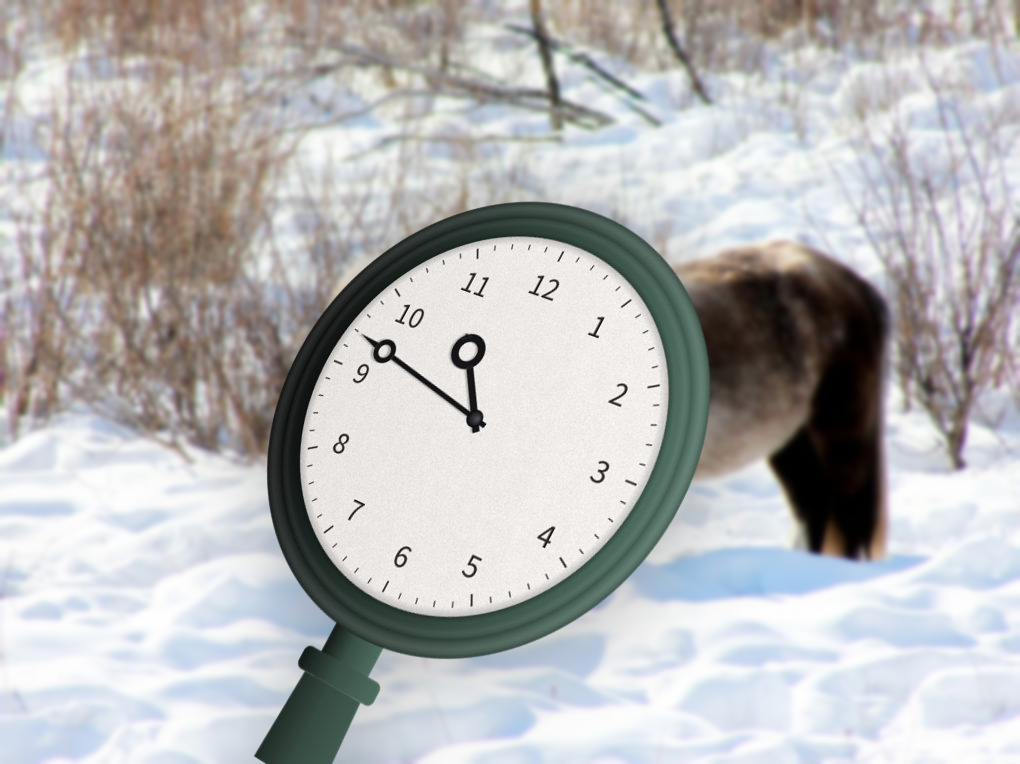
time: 10:47
